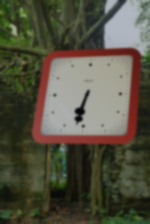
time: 6:32
